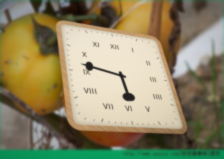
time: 5:47
